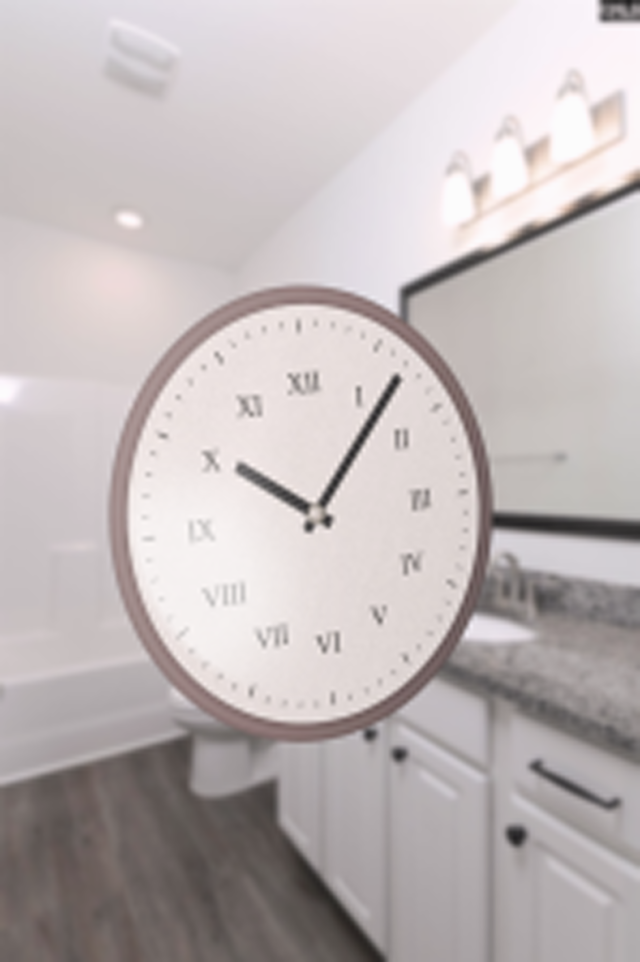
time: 10:07
